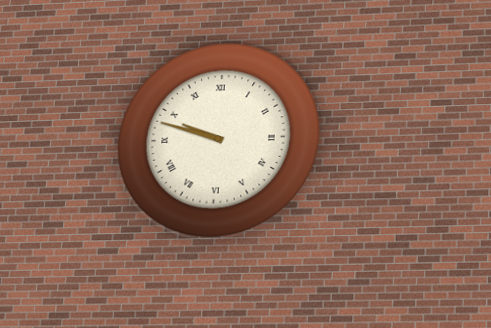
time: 9:48
